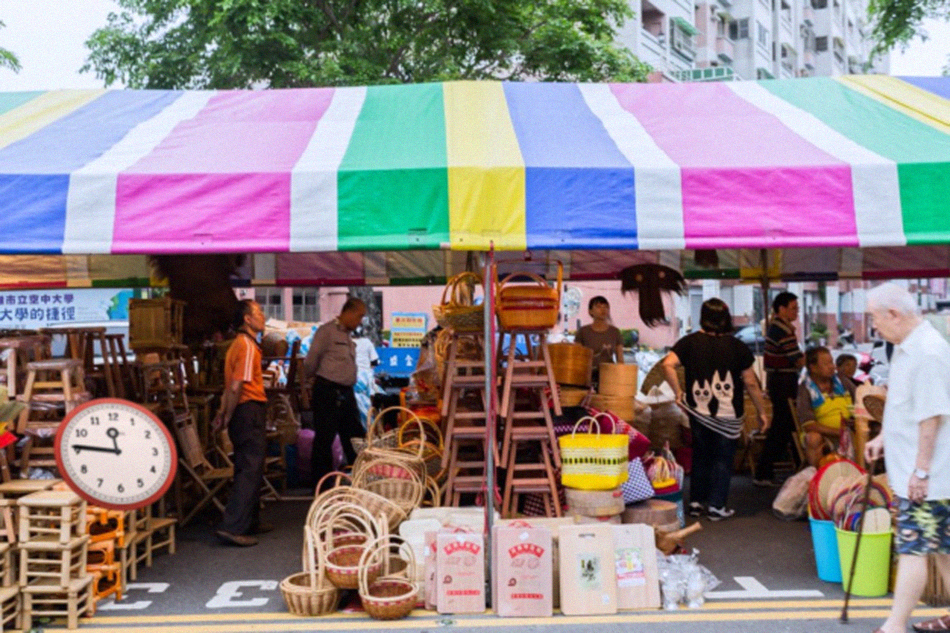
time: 11:46
